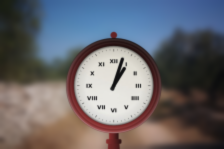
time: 1:03
